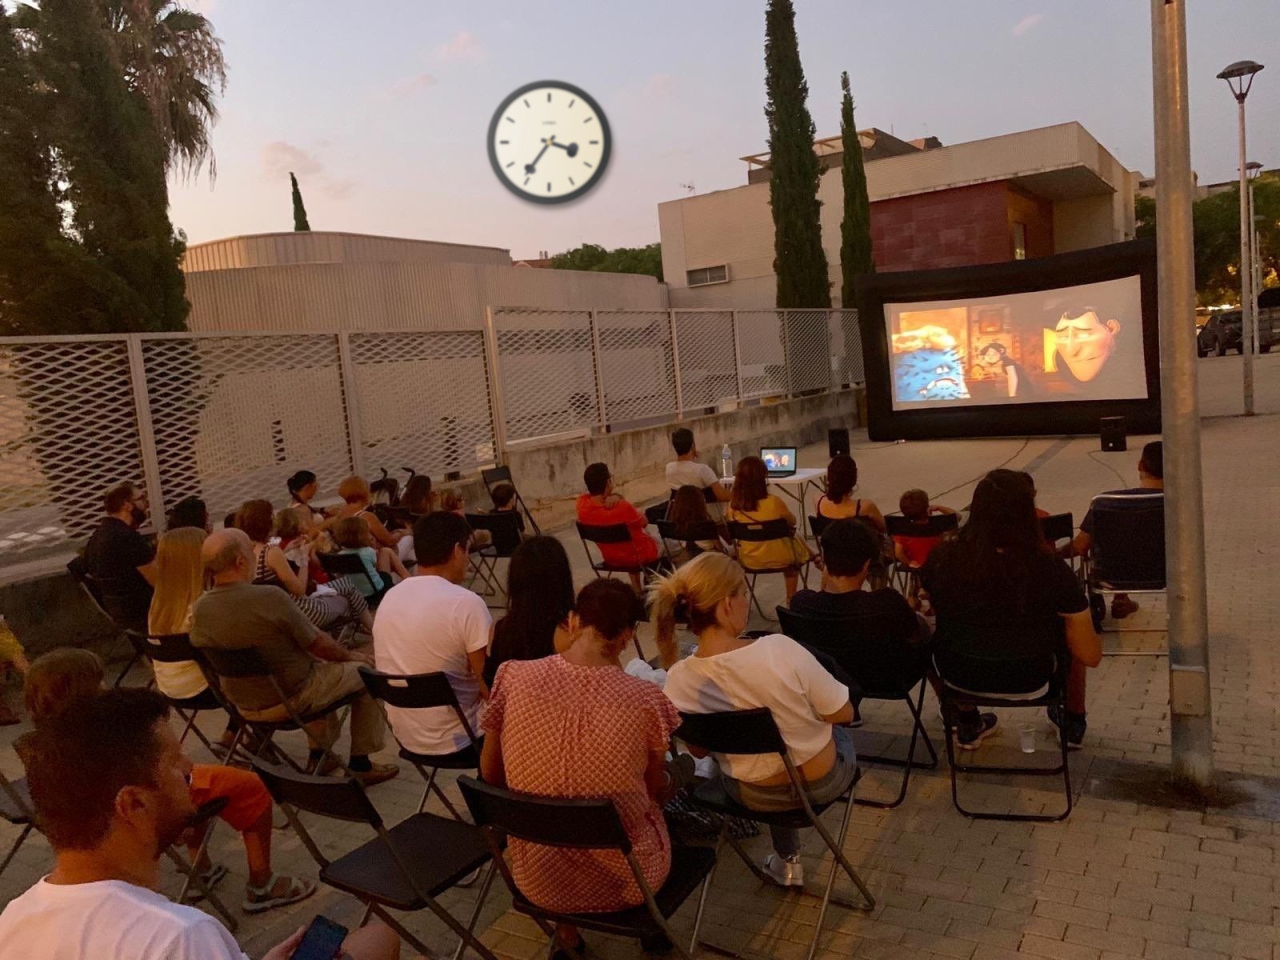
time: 3:36
